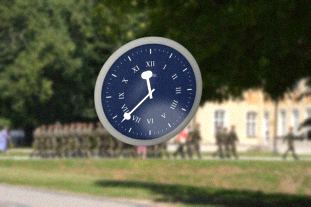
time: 11:38
